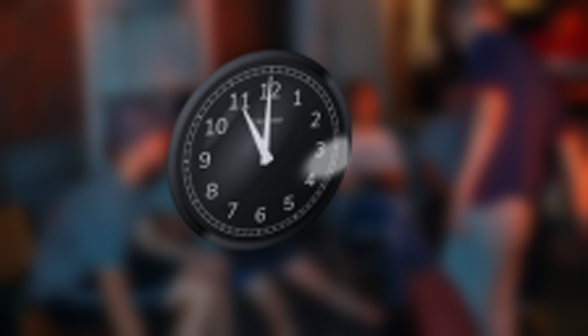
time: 11:00
